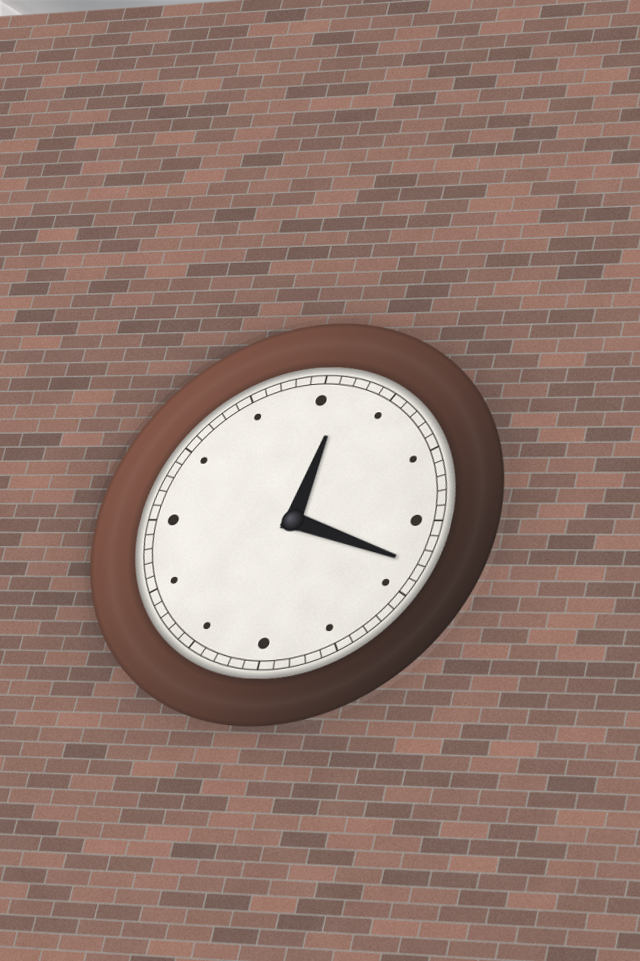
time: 12:18
